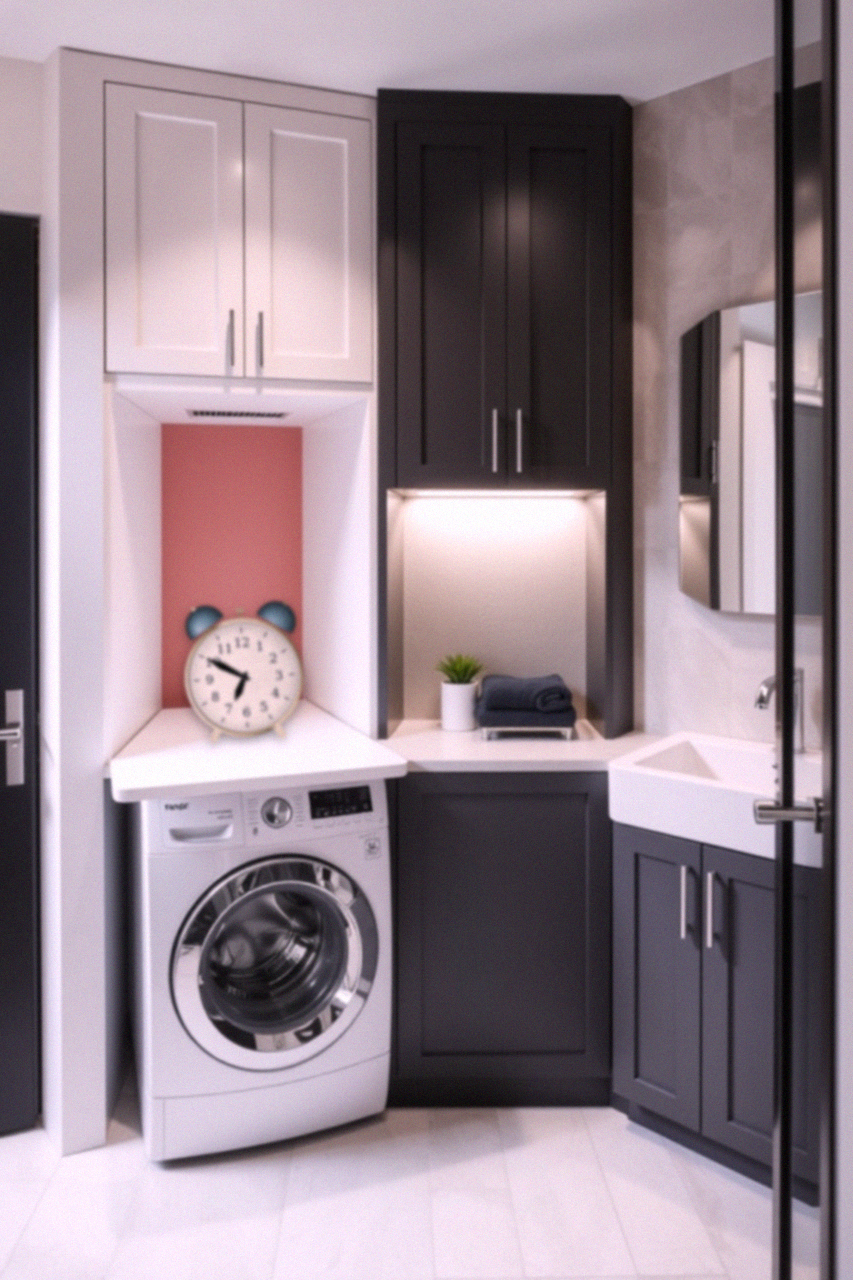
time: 6:50
